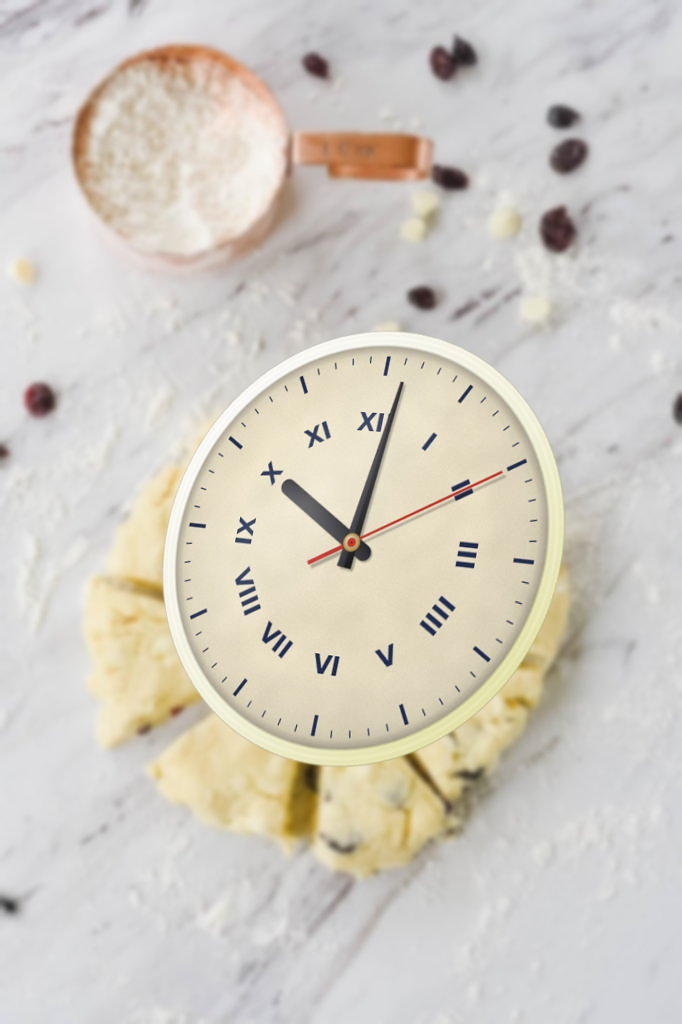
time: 10:01:10
